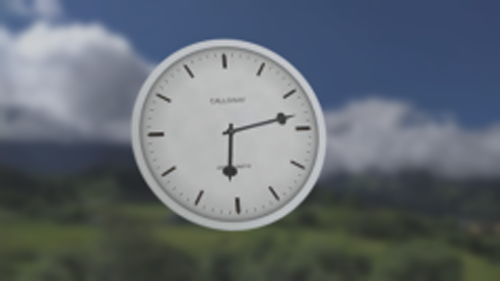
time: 6:13
